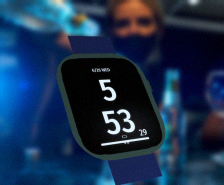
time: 5:53:29
